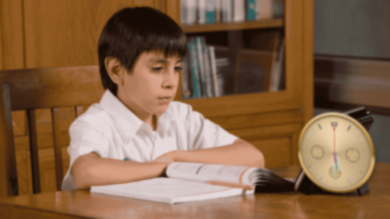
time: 5:30
